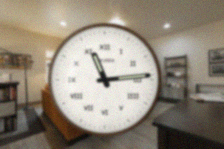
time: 11:14
